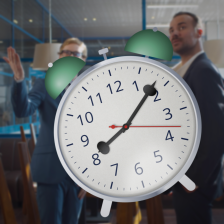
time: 8:08:18
